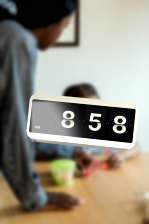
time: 8:58
